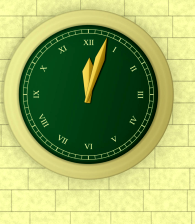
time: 12:03
